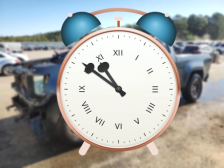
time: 10:51
